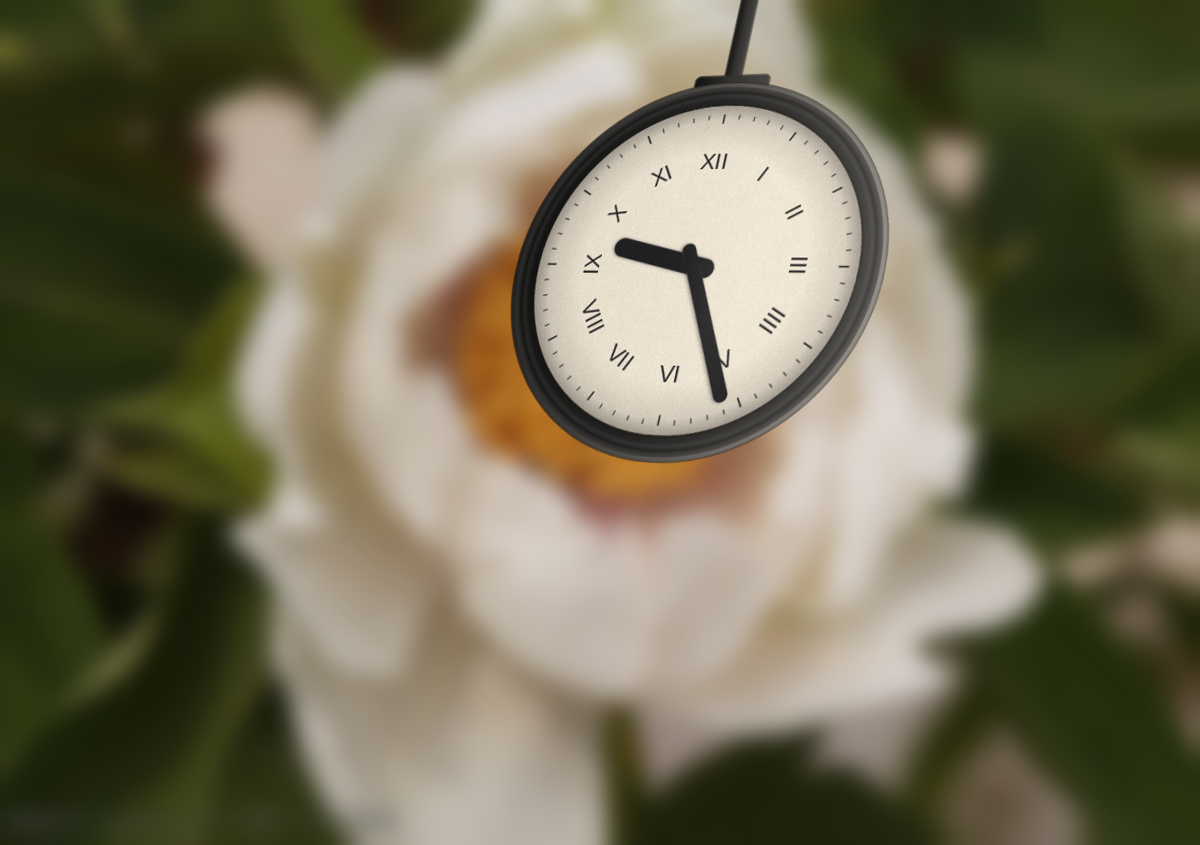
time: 9:26
